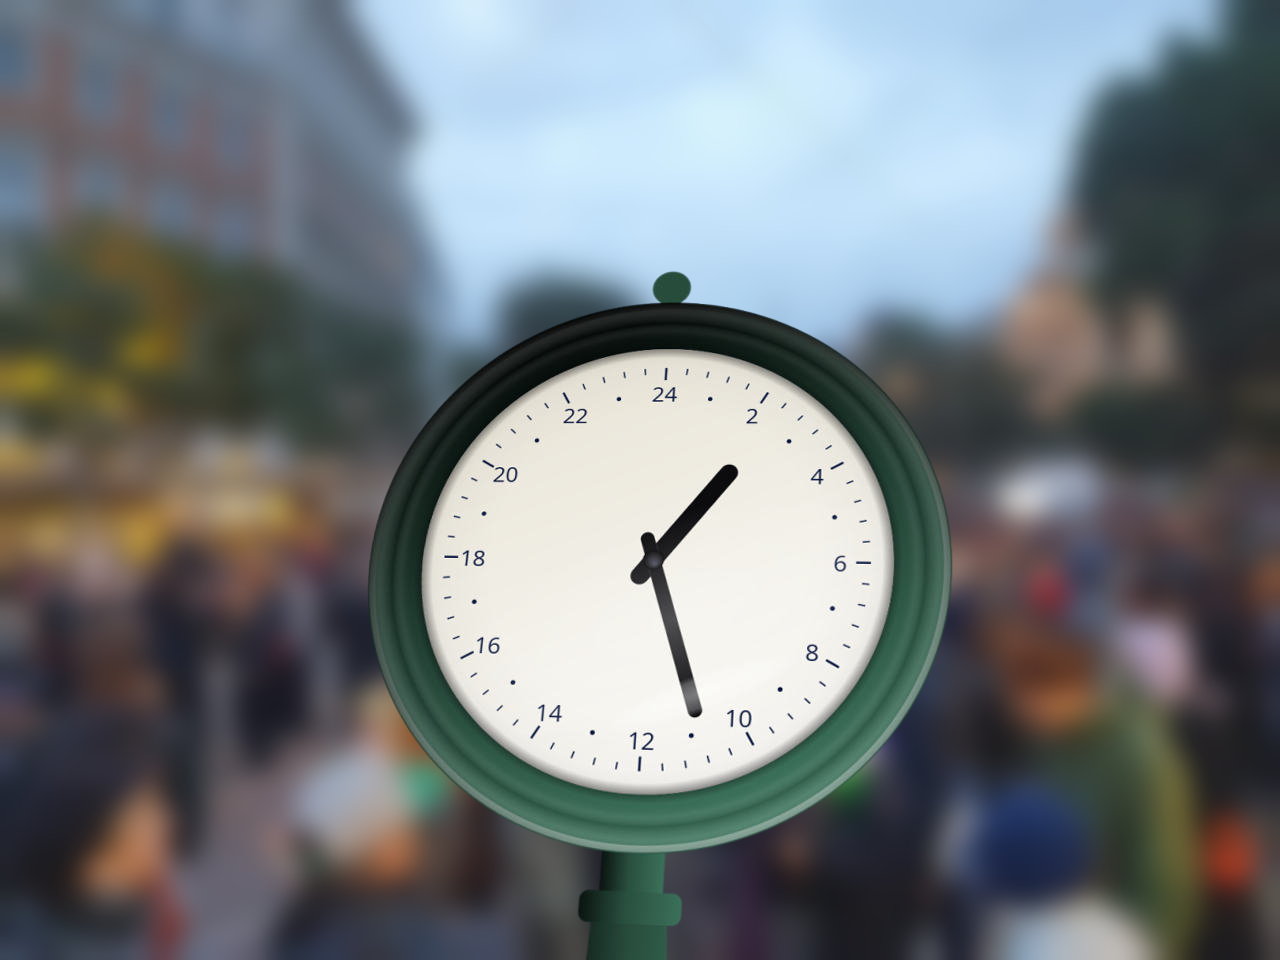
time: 2:27
